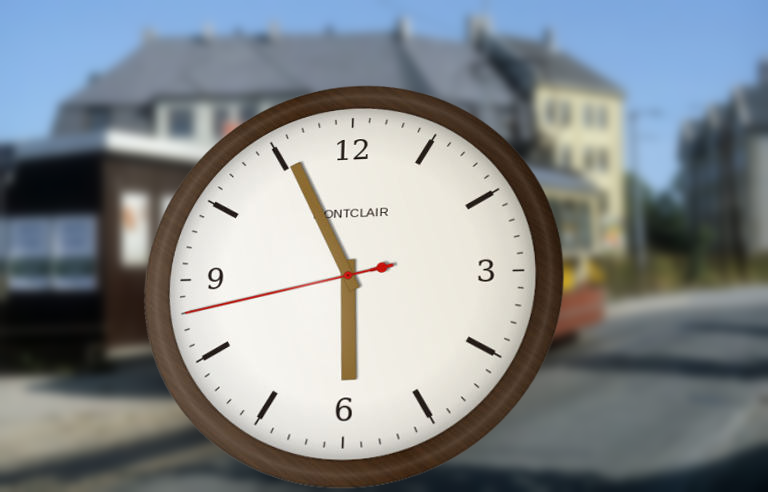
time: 5:55:43
